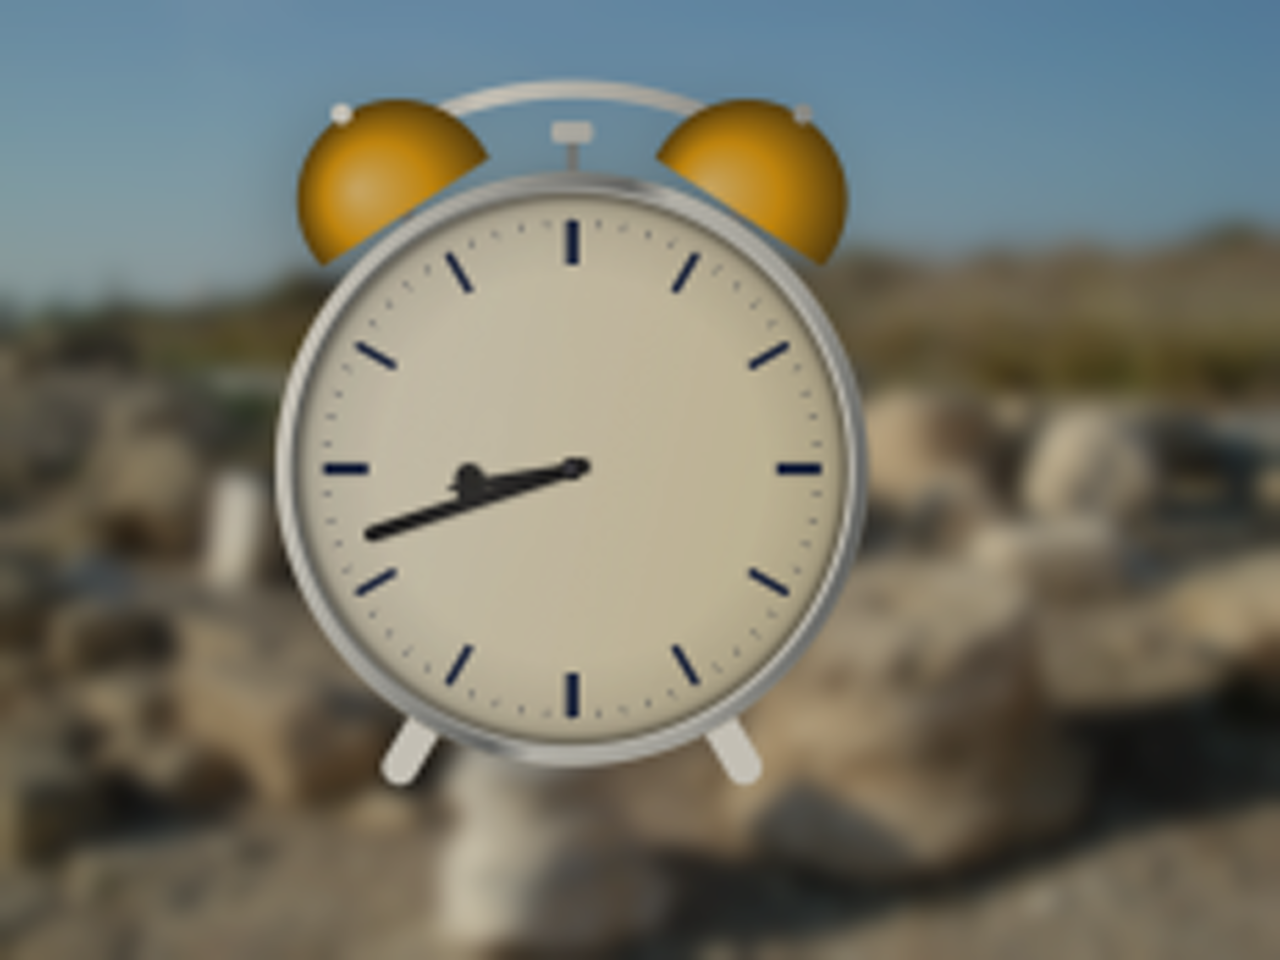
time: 8:42
